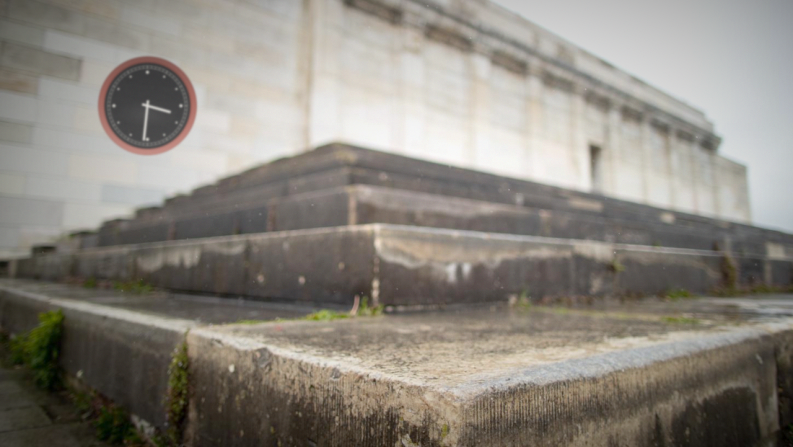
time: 3:31
